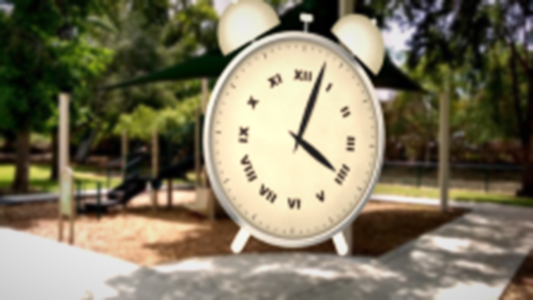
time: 4:03
